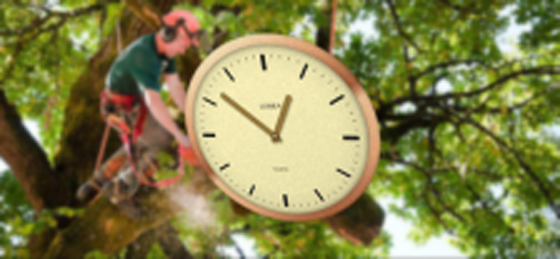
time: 12:52
